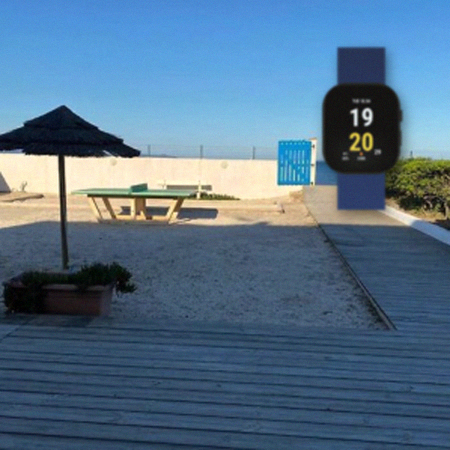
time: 19:20
